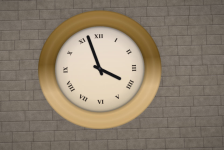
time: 3:57
